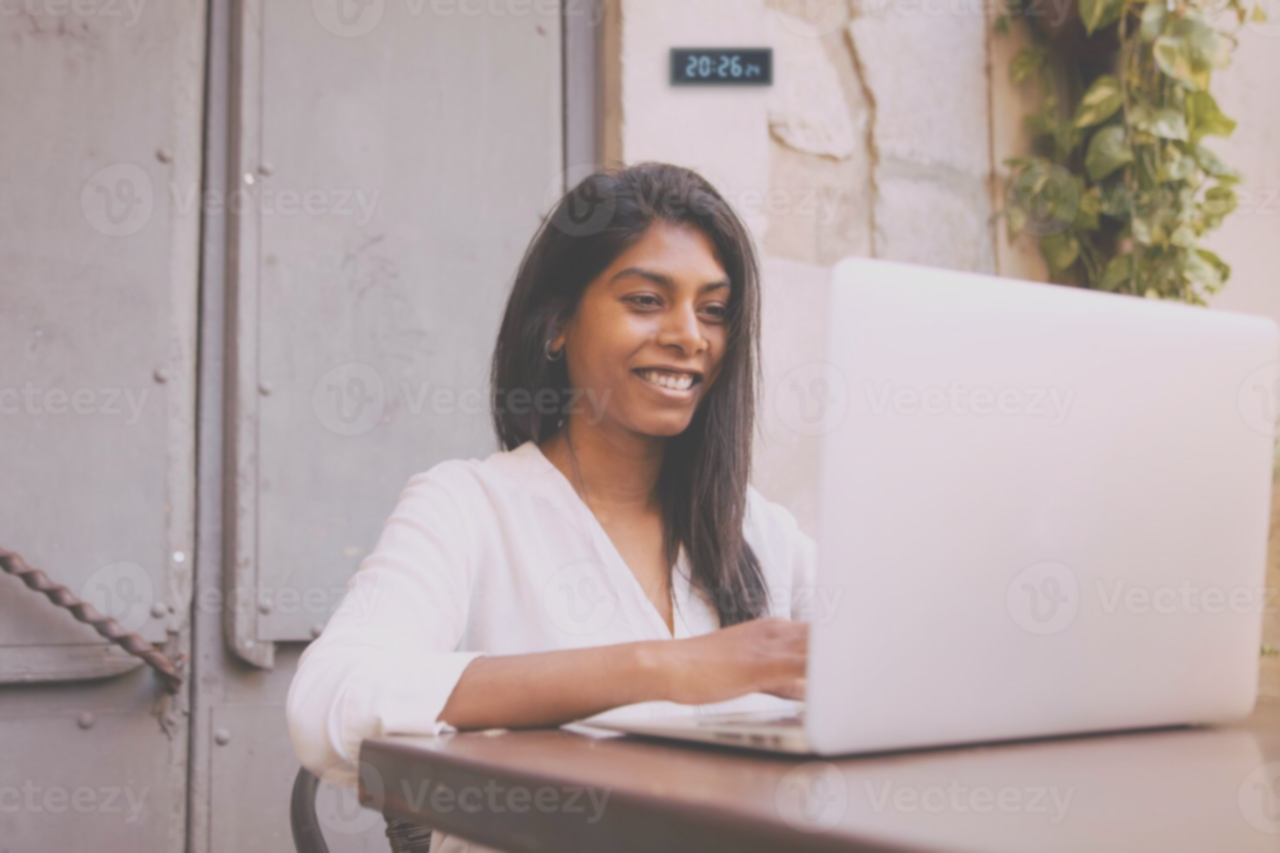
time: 20:26
